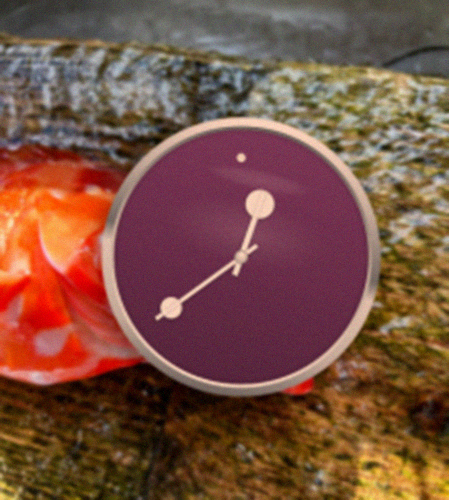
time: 12:39
